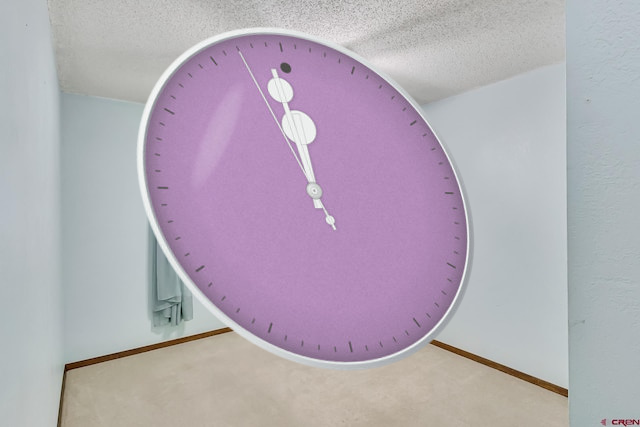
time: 11:58:57
